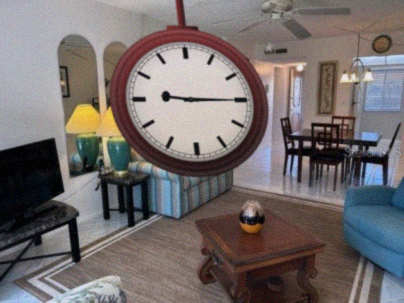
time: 9:15
